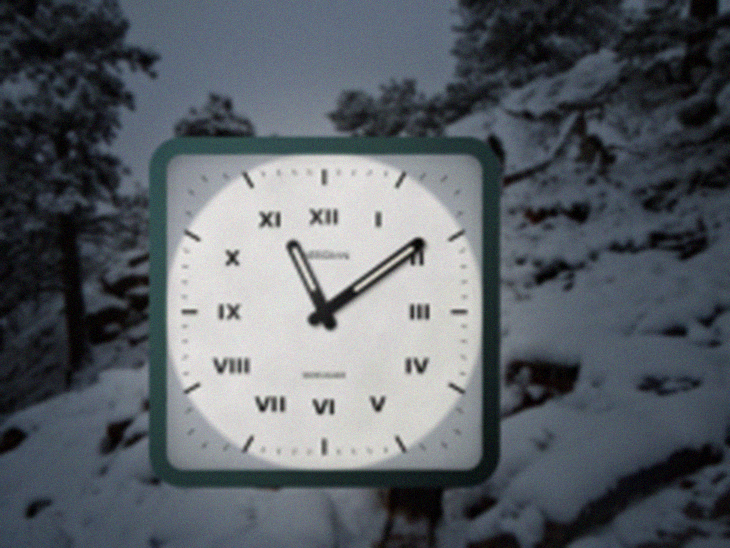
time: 11:09
